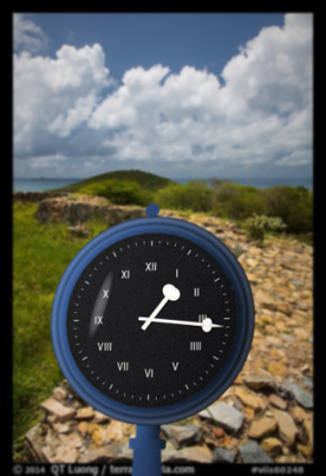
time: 1:16
